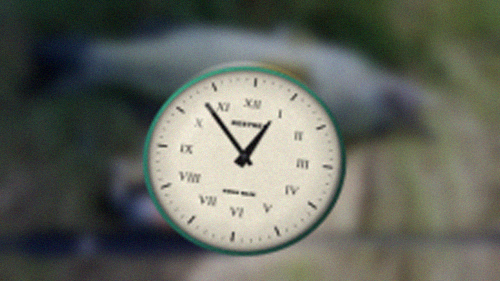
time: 12:53
